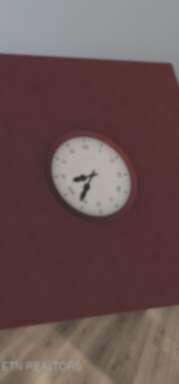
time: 8:36
